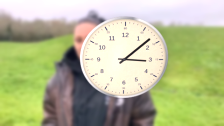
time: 3:08
